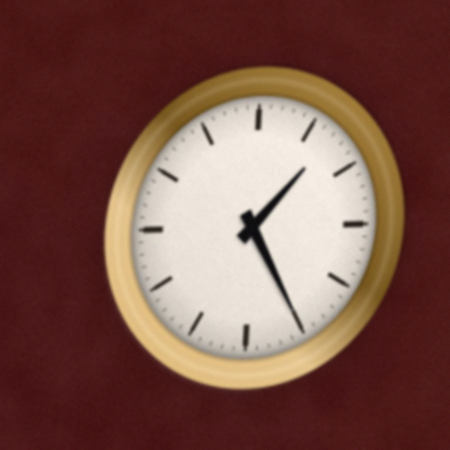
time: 1:25
